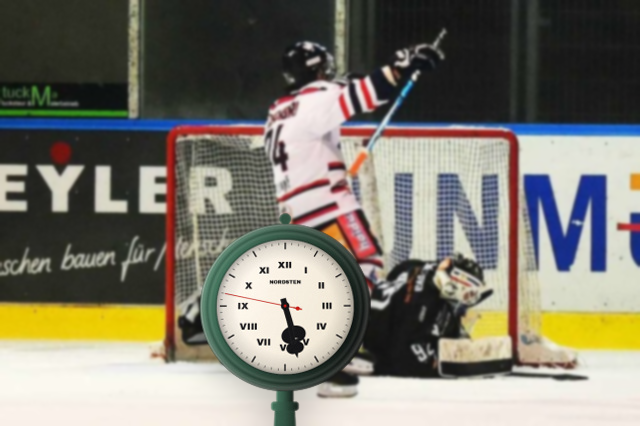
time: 5:27:47
